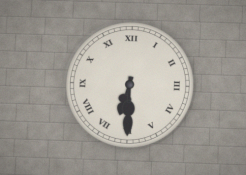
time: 6:30
